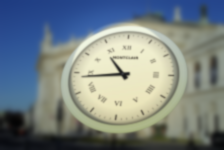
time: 10:44
